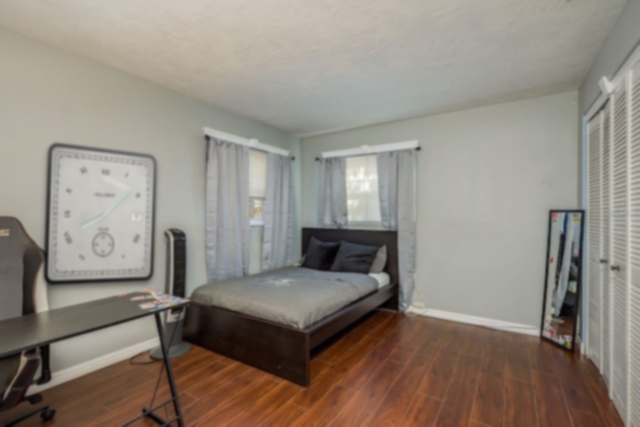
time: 8:08
